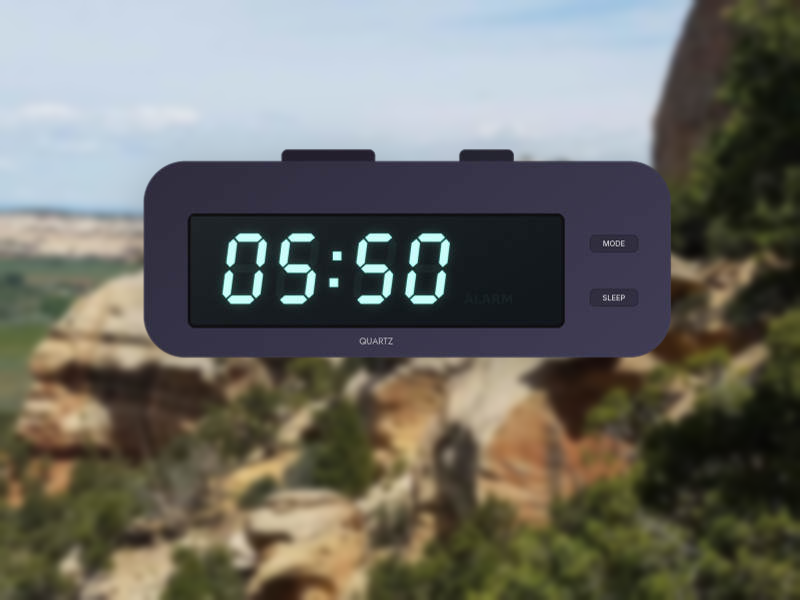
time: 5:50
